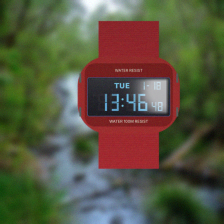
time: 13:46:48
